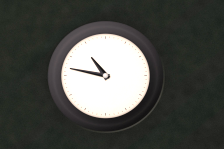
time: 10:47
